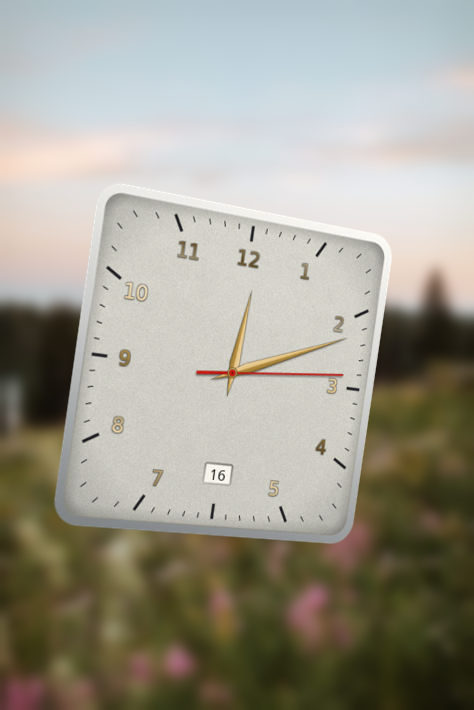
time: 12:11:14
